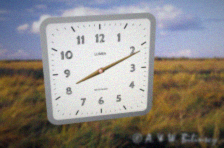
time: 8:11
